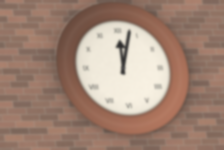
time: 12:03
